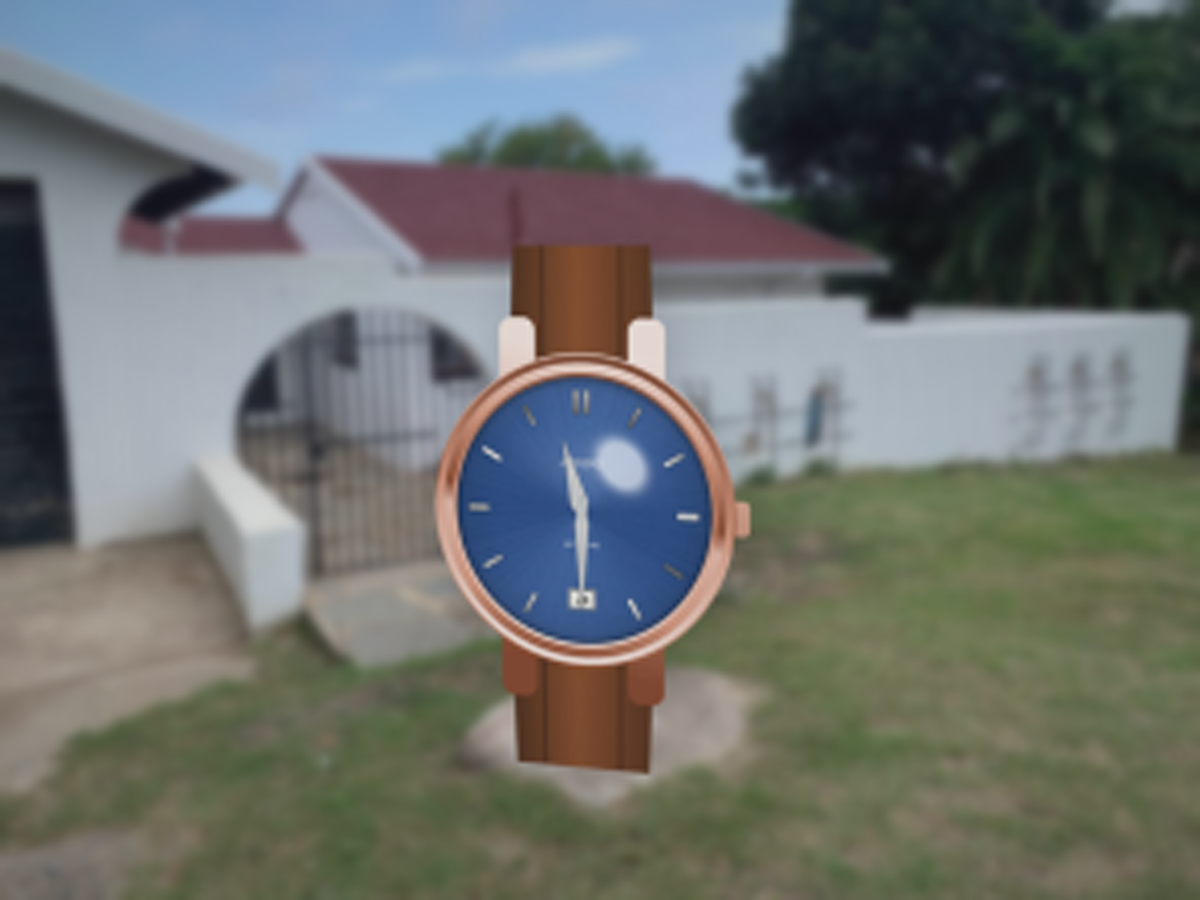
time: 11:30
